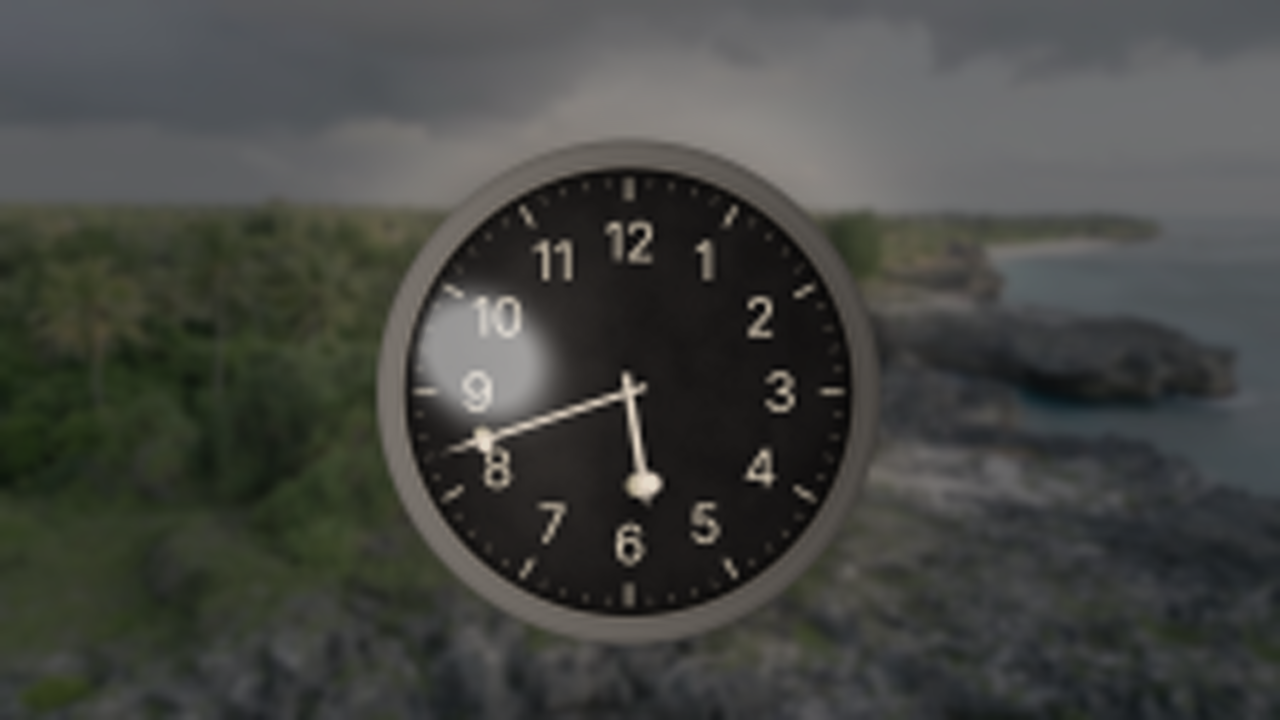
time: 5:42
